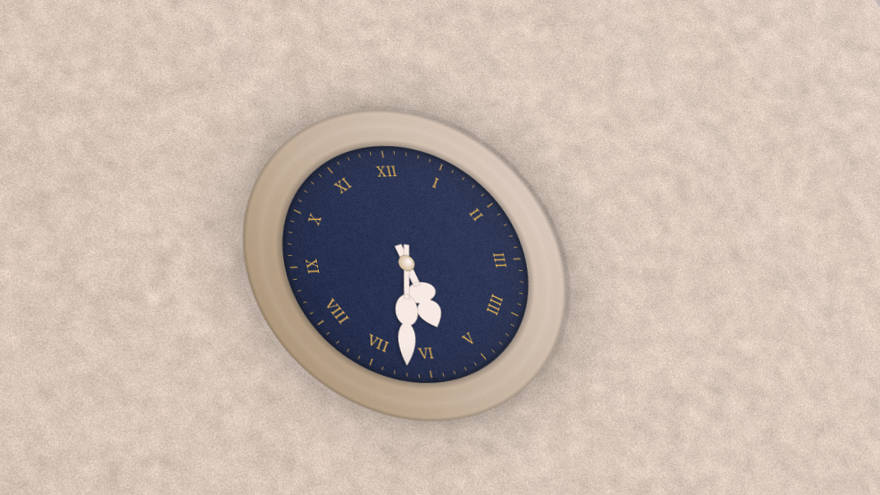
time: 5:32
